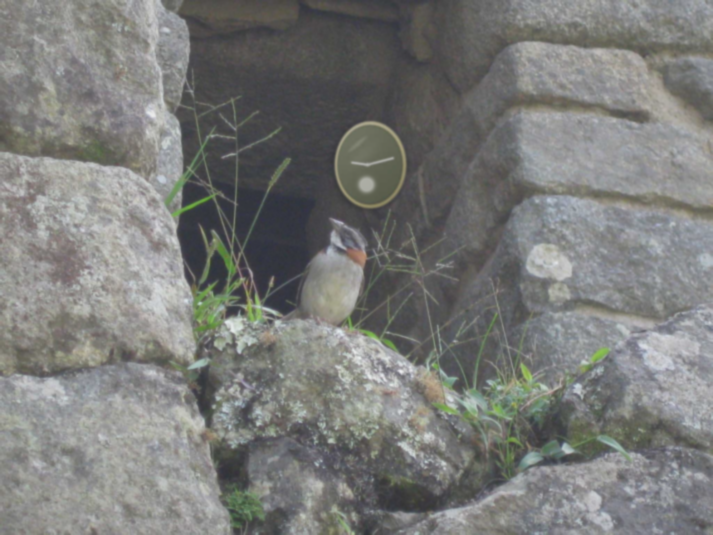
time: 9:13
